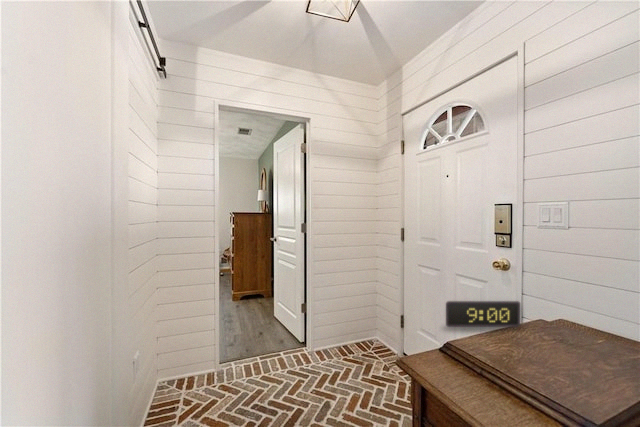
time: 9:00
